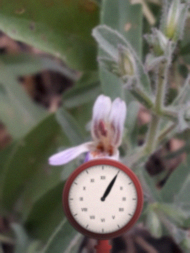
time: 1:05
